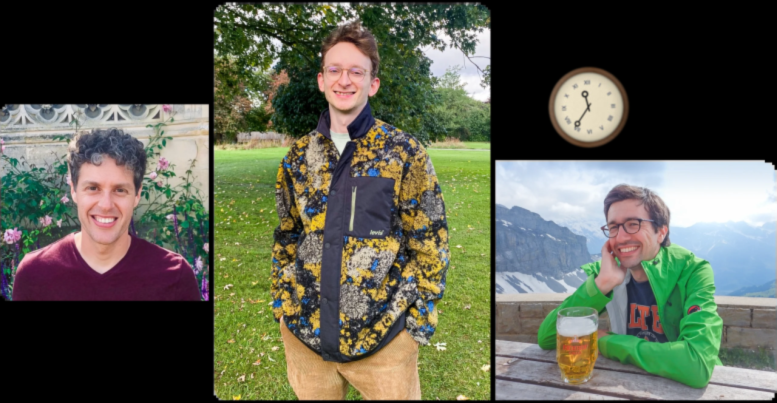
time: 11:36
